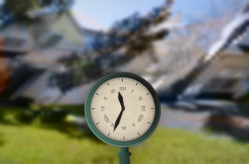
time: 11:34
